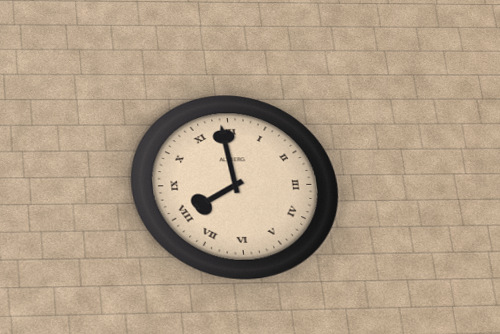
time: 7:59
